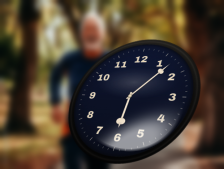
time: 6:07
